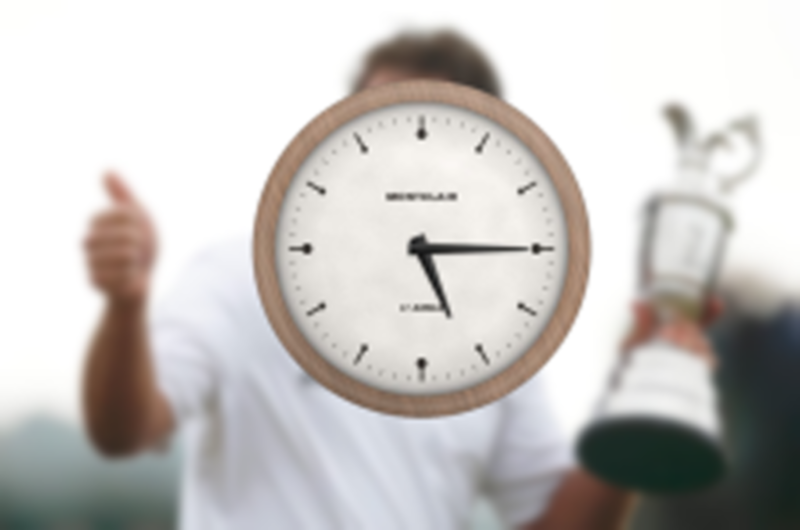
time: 5:15
